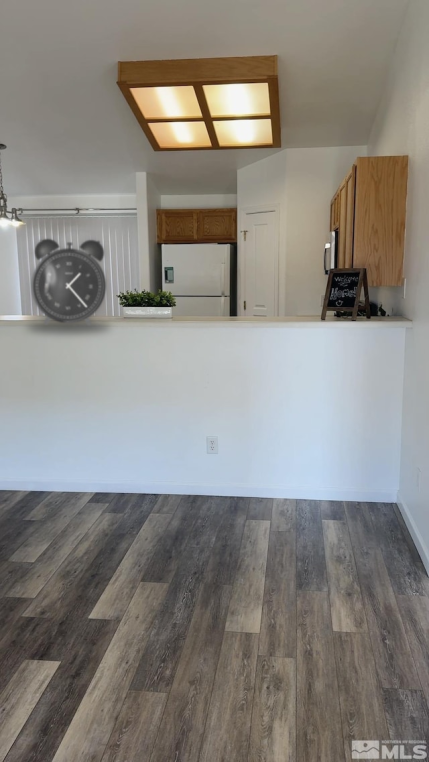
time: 1:23
